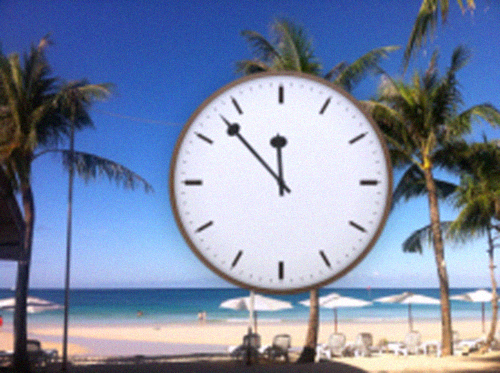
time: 11:53
